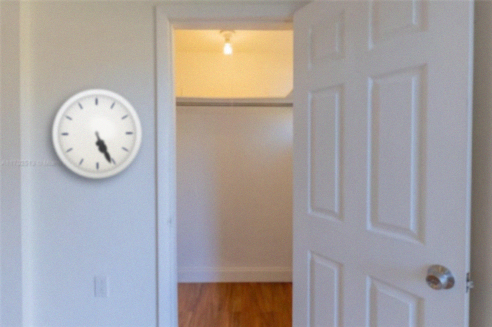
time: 5:26
